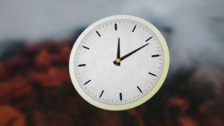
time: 12:11
